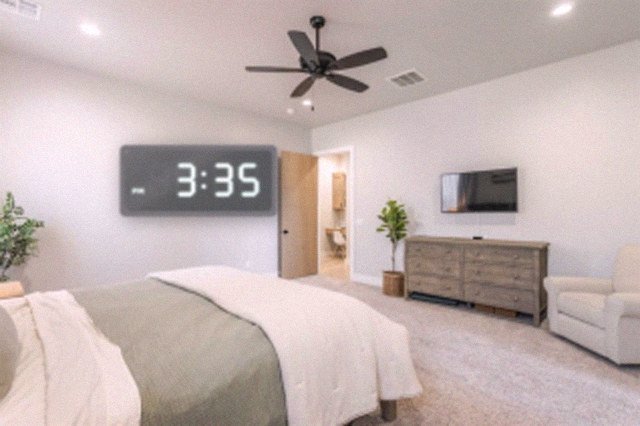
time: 3:35
